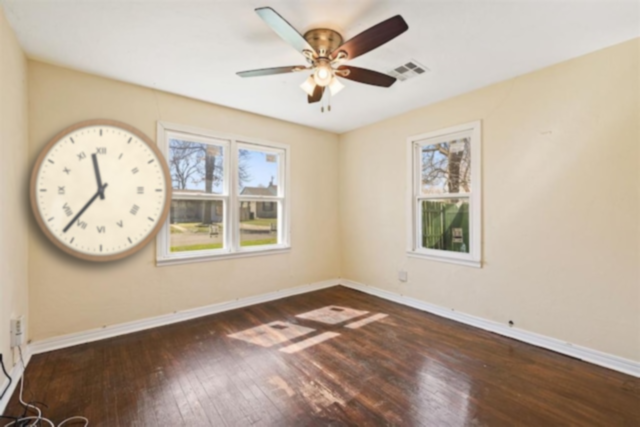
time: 11:37
